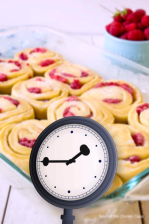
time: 1:45
